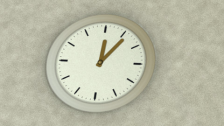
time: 12:06
